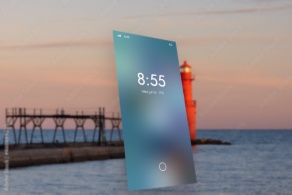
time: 8:55
